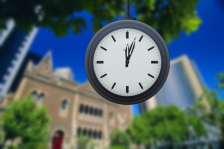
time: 12:03
